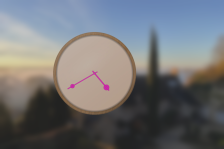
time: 4:40
